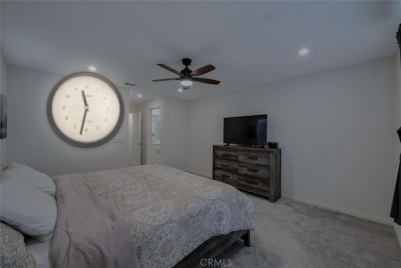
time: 11:32
